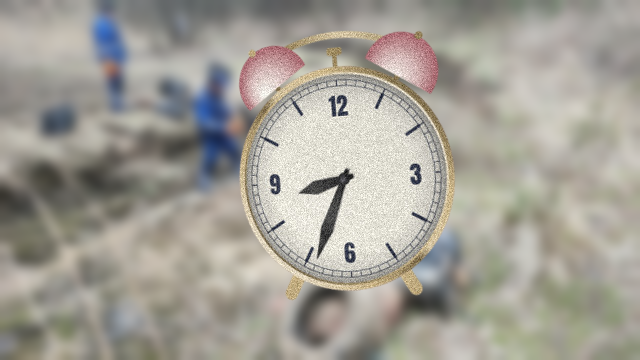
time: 8:34
